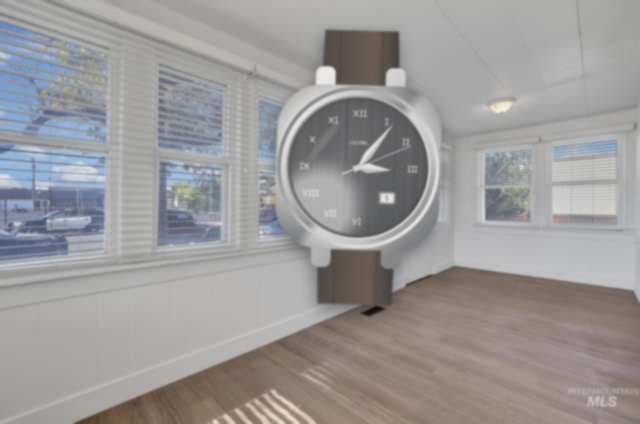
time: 3:06:11
